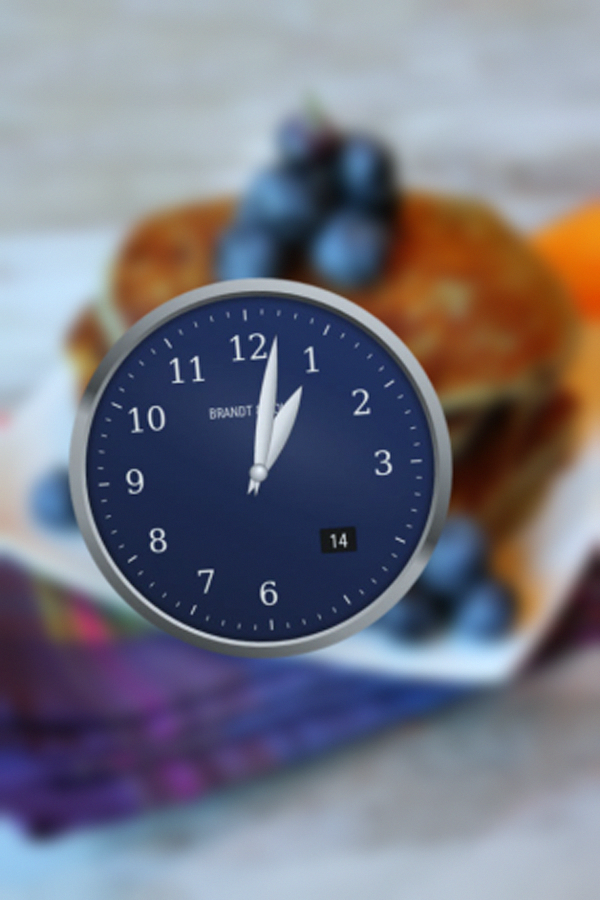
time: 1:02
